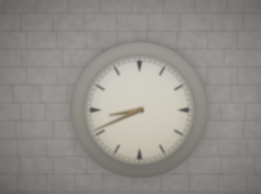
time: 8:41
